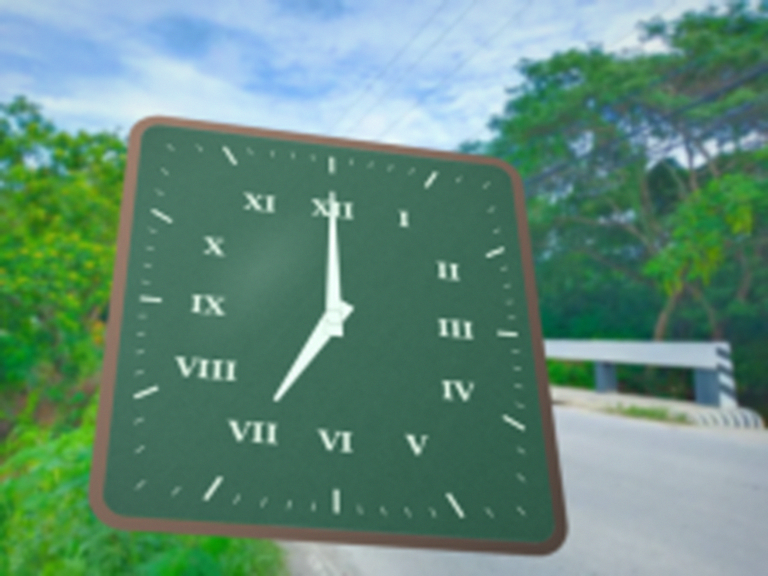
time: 7:00
